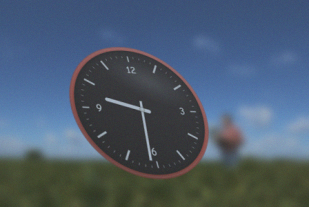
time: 9:31
